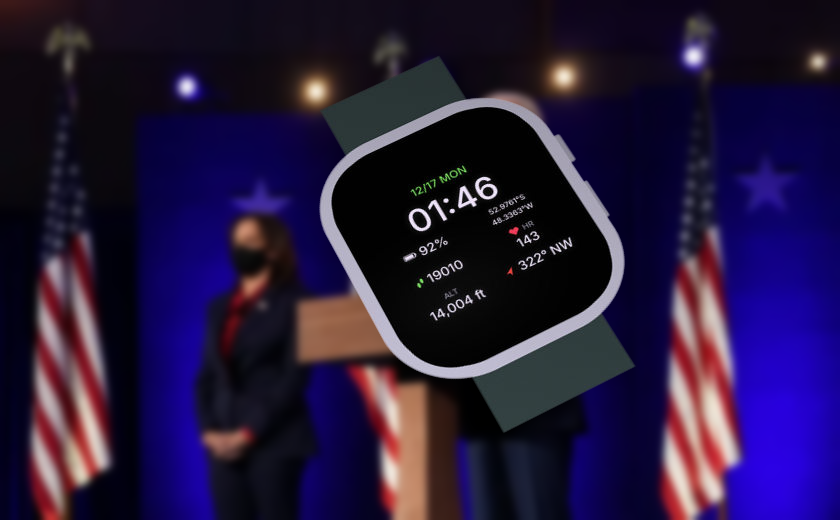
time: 1:46
